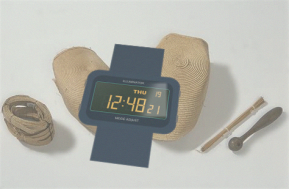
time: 12:48:21
